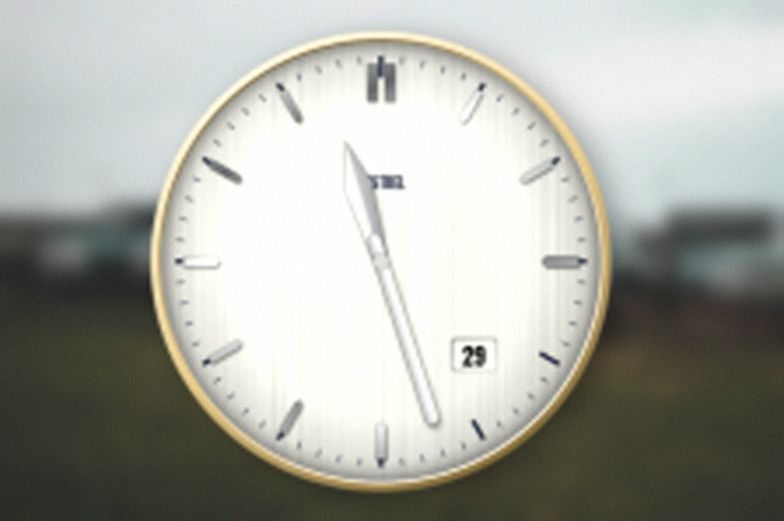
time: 11:27
